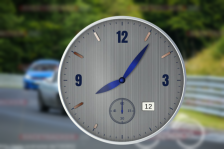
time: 8:06
